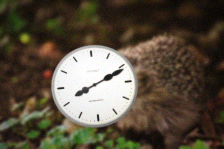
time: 8:11
